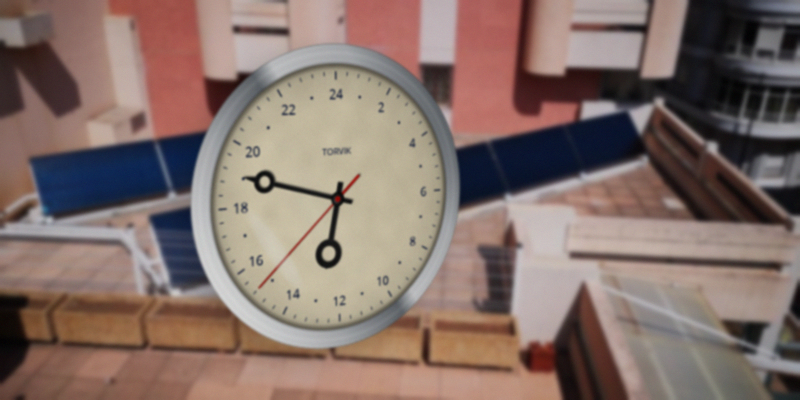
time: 12:47:38
